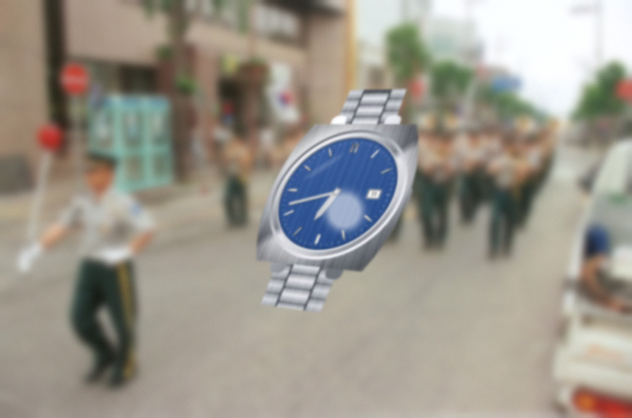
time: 6:42
